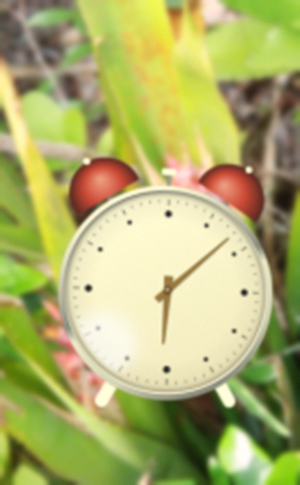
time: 6:08
